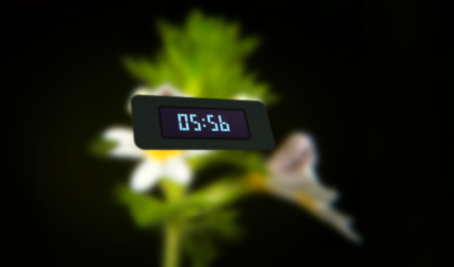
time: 5:56
